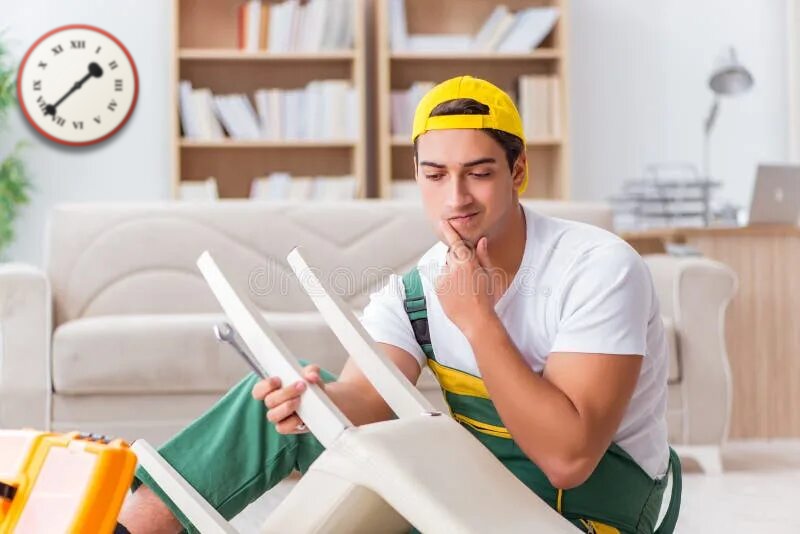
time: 1:38
